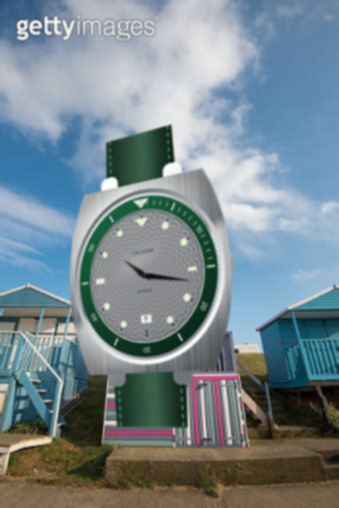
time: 10:17
